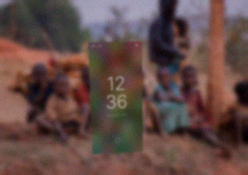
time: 12:36
